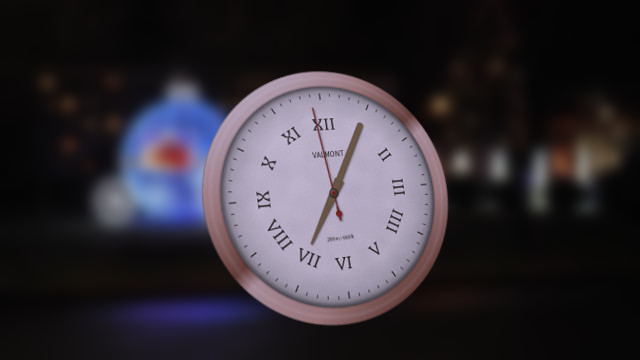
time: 7:04:59
